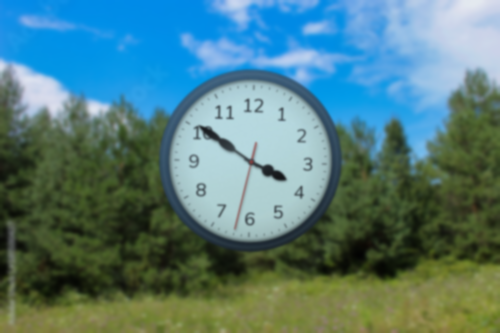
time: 3:50:32
